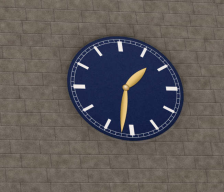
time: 1:32
